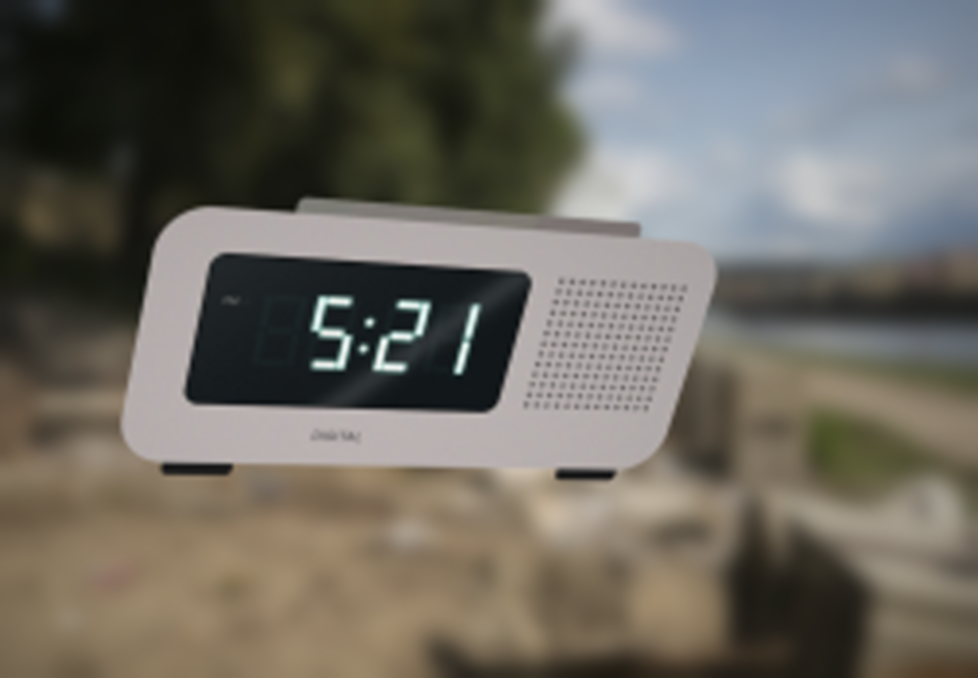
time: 5:21
